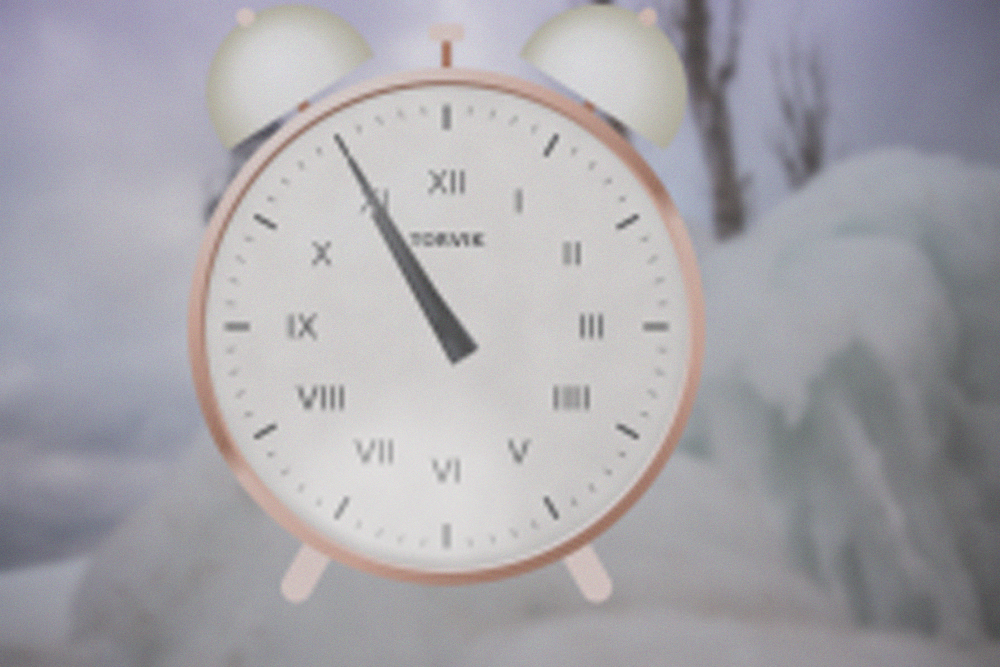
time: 10:55
